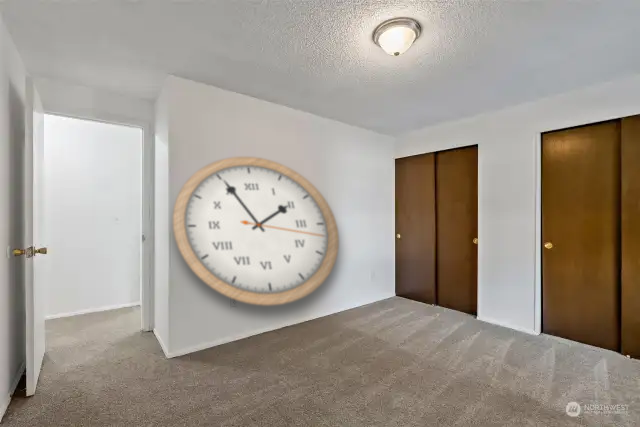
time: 1:55:17
